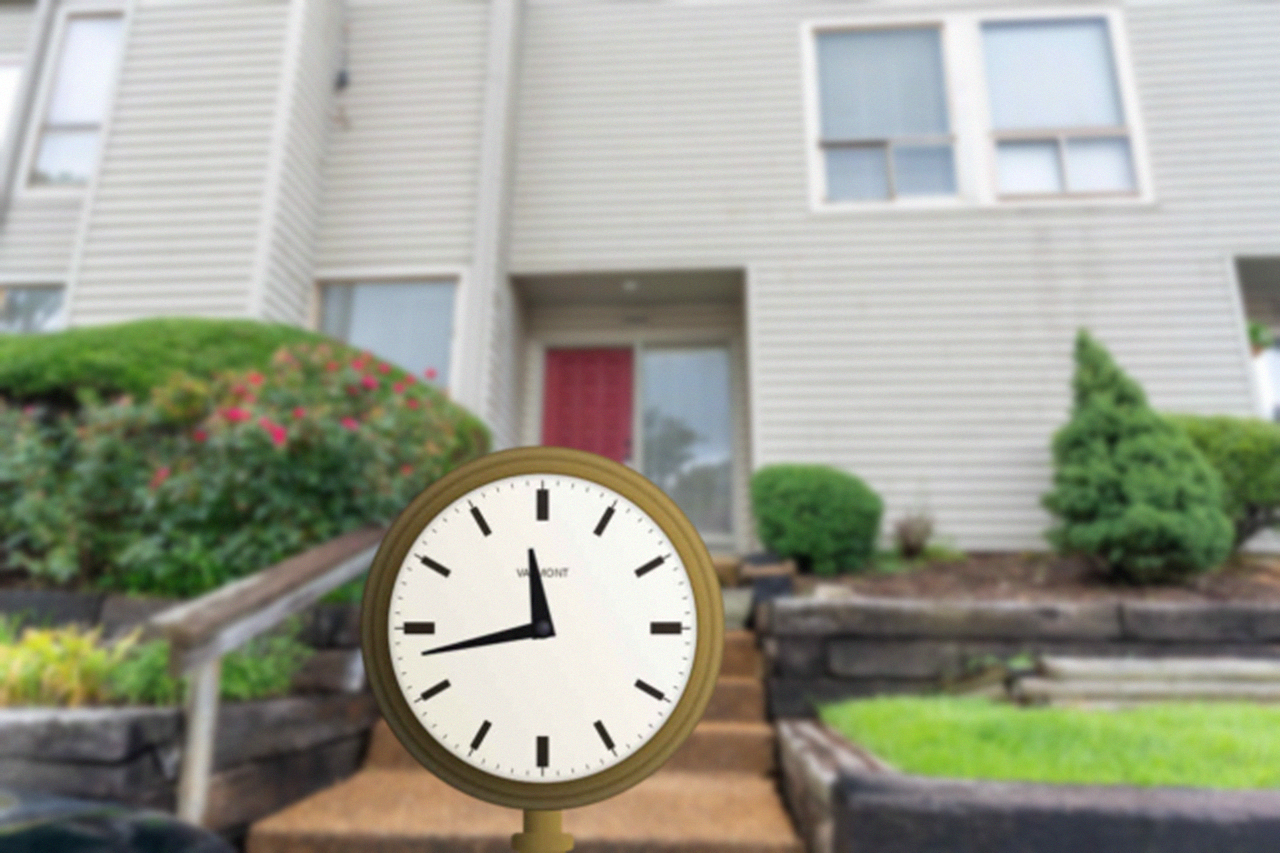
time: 11:43
